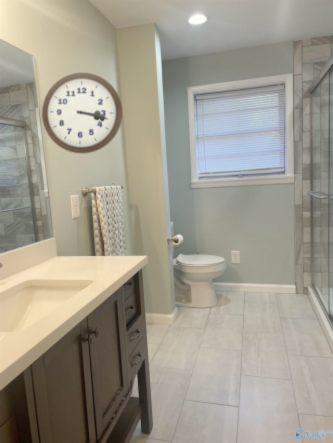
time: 3:17
